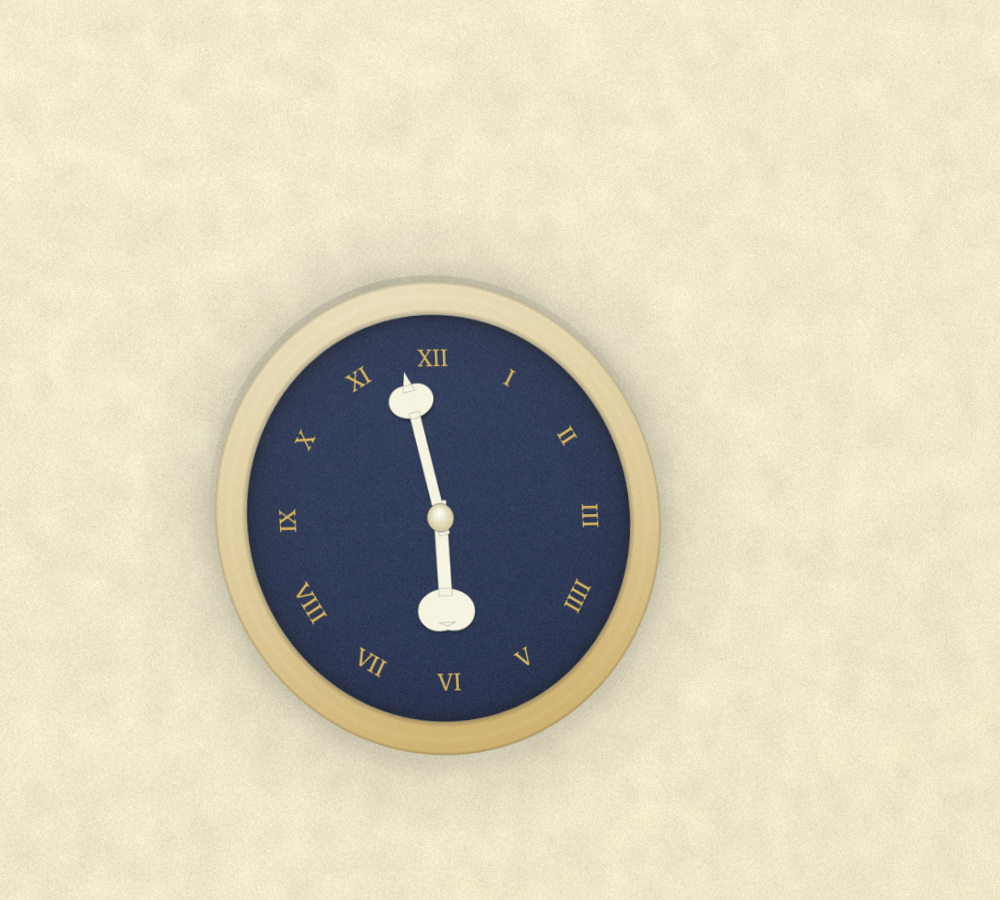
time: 5:58
